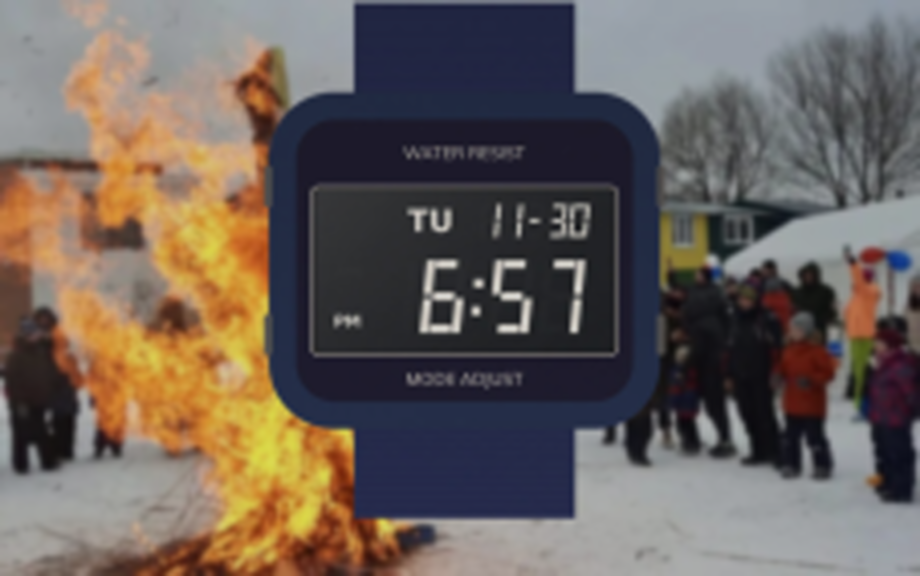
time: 6:57
